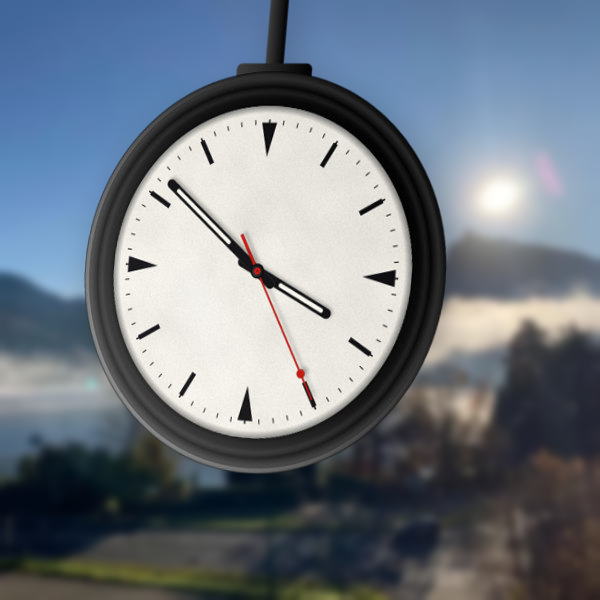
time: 3:51:25
